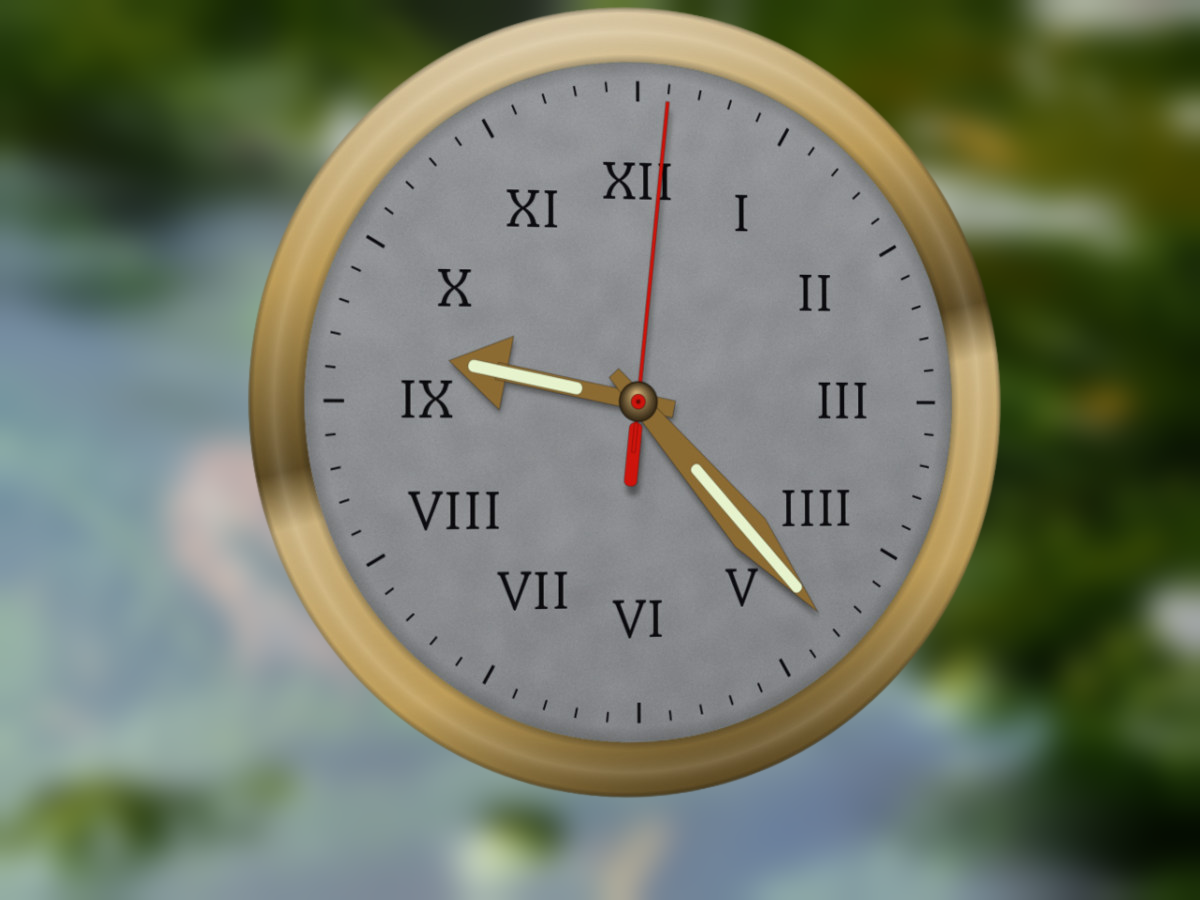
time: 9:23:01
